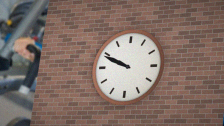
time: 9:49
